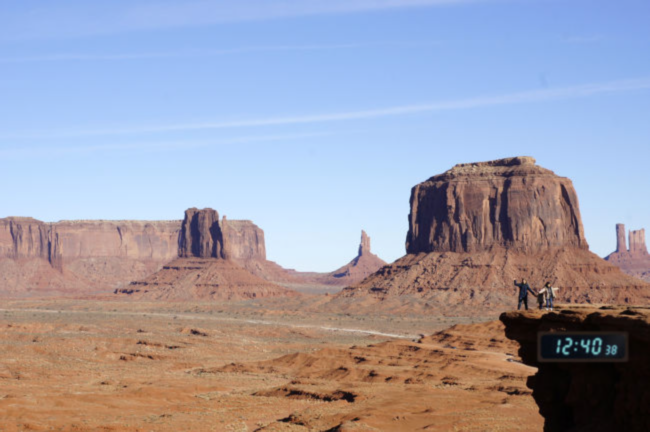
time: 12:40
